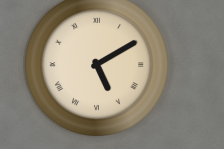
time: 5:10
